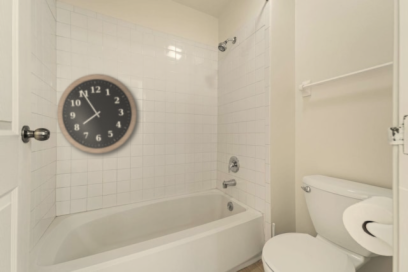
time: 7:55
